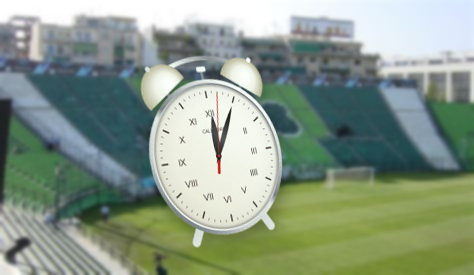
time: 12:05:02
